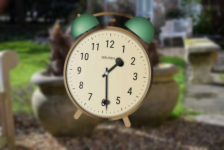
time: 1:29
